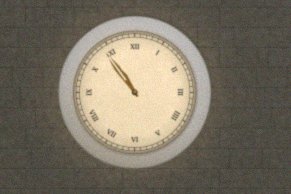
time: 10:54
